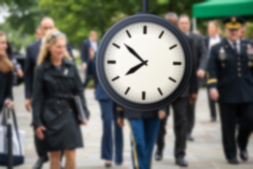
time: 7:52
